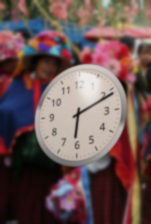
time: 6:11
